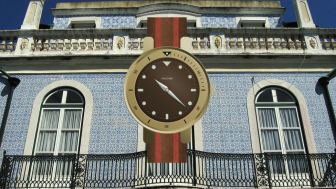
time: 10:22
